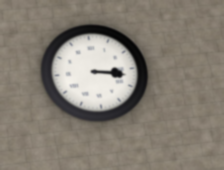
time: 3:17
